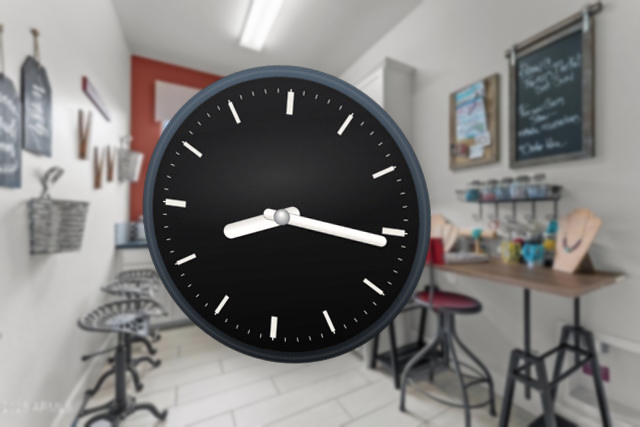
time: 8:16
